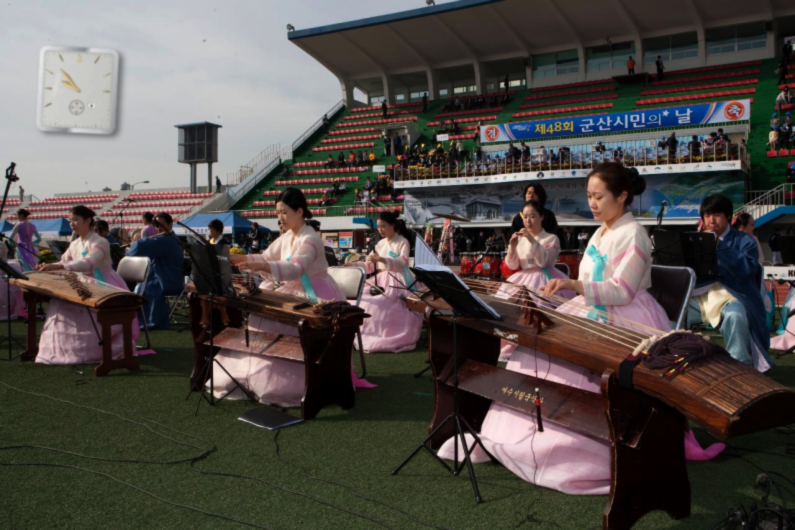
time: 9:53
